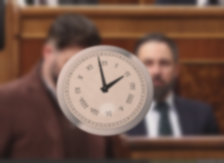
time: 1:59
